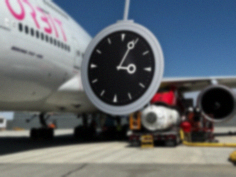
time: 3:04
